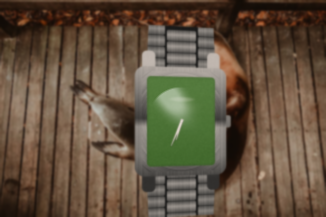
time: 6:34
